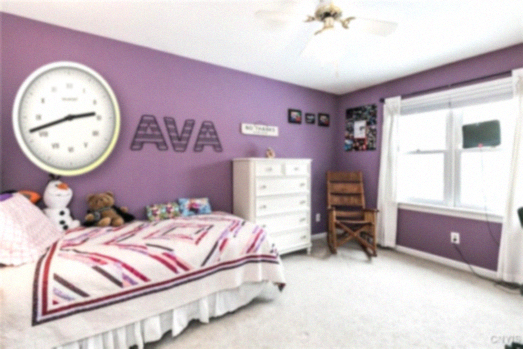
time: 2:42
